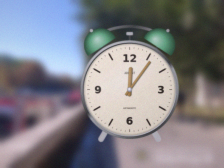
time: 12:06
